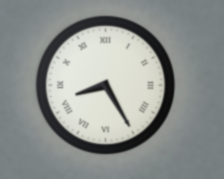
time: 8:25
